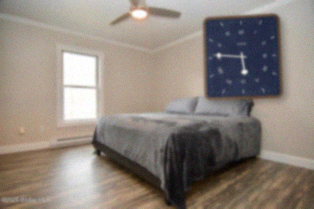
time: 5:46
